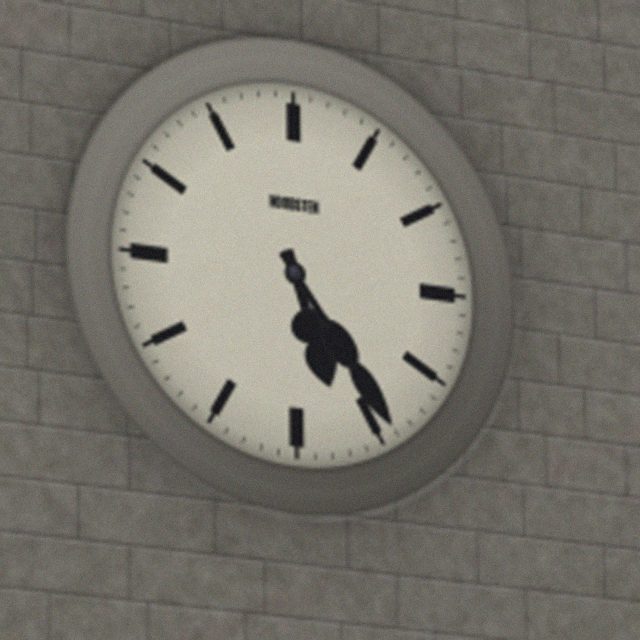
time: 5:24
